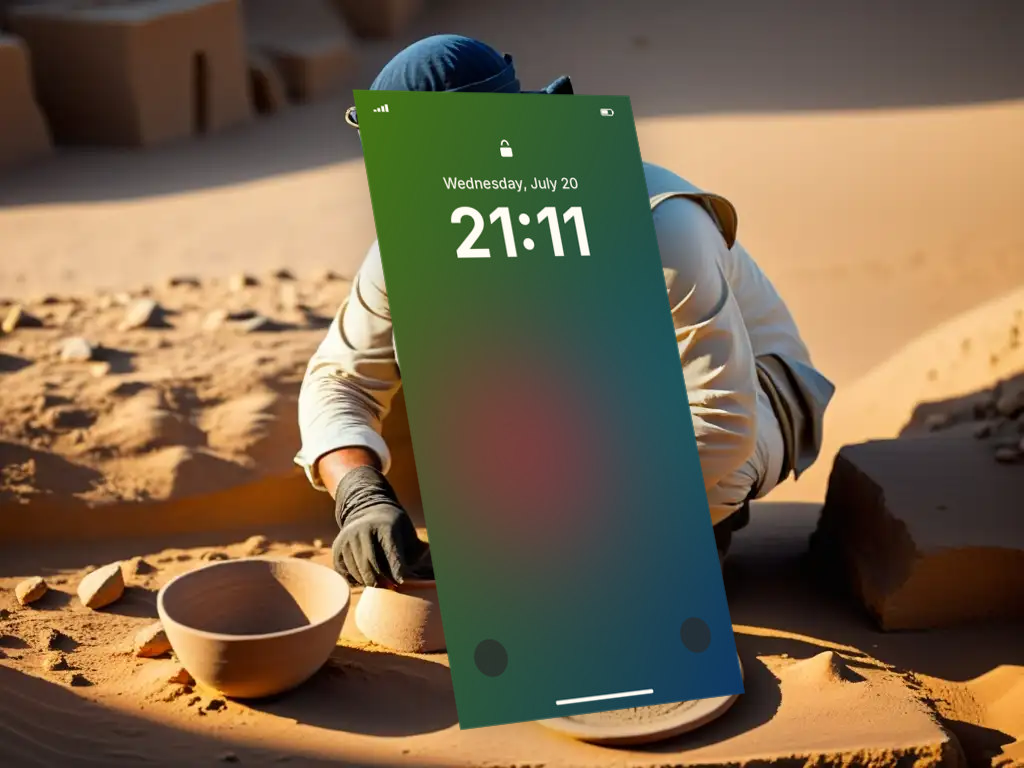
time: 21:11
